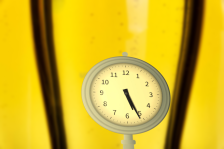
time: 5:26
